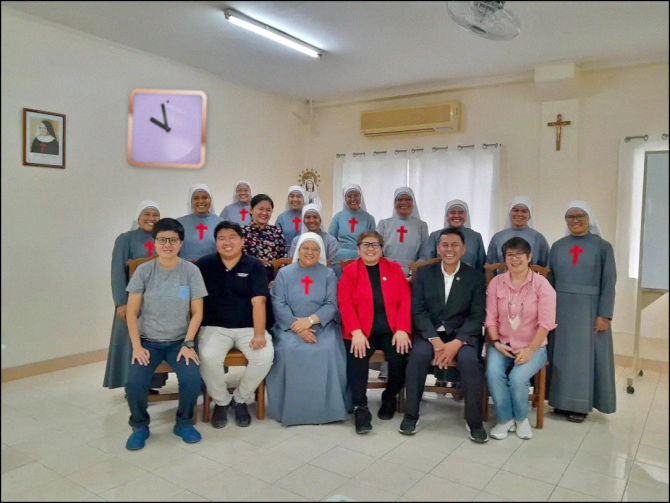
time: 9:58
